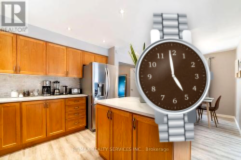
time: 4:59
